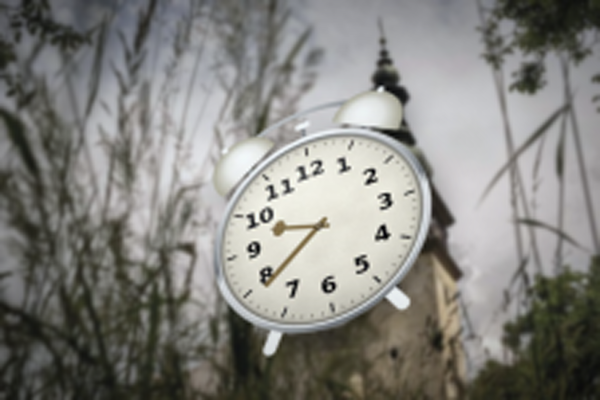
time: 9:39
